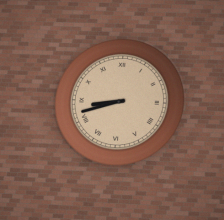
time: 8:42
